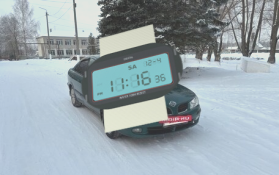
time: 11:16:36
